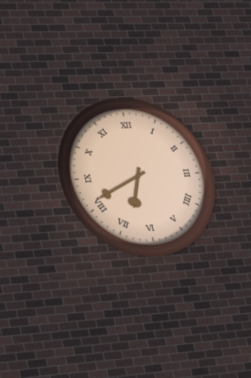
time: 6:41
